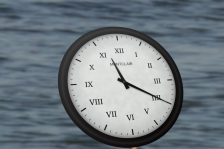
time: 11:20
